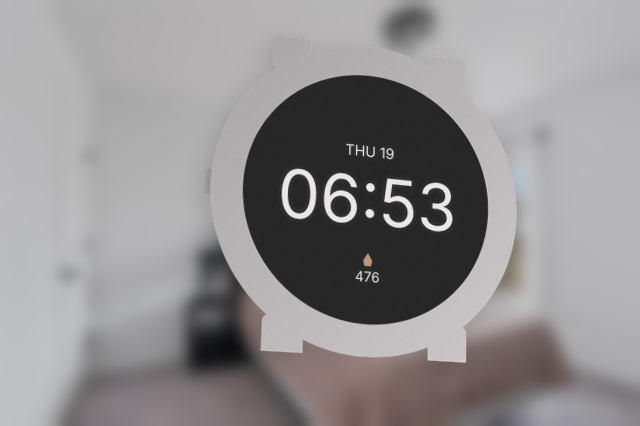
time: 6:53
